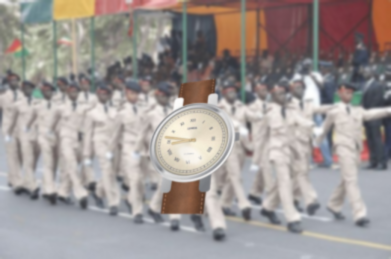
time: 8:47
